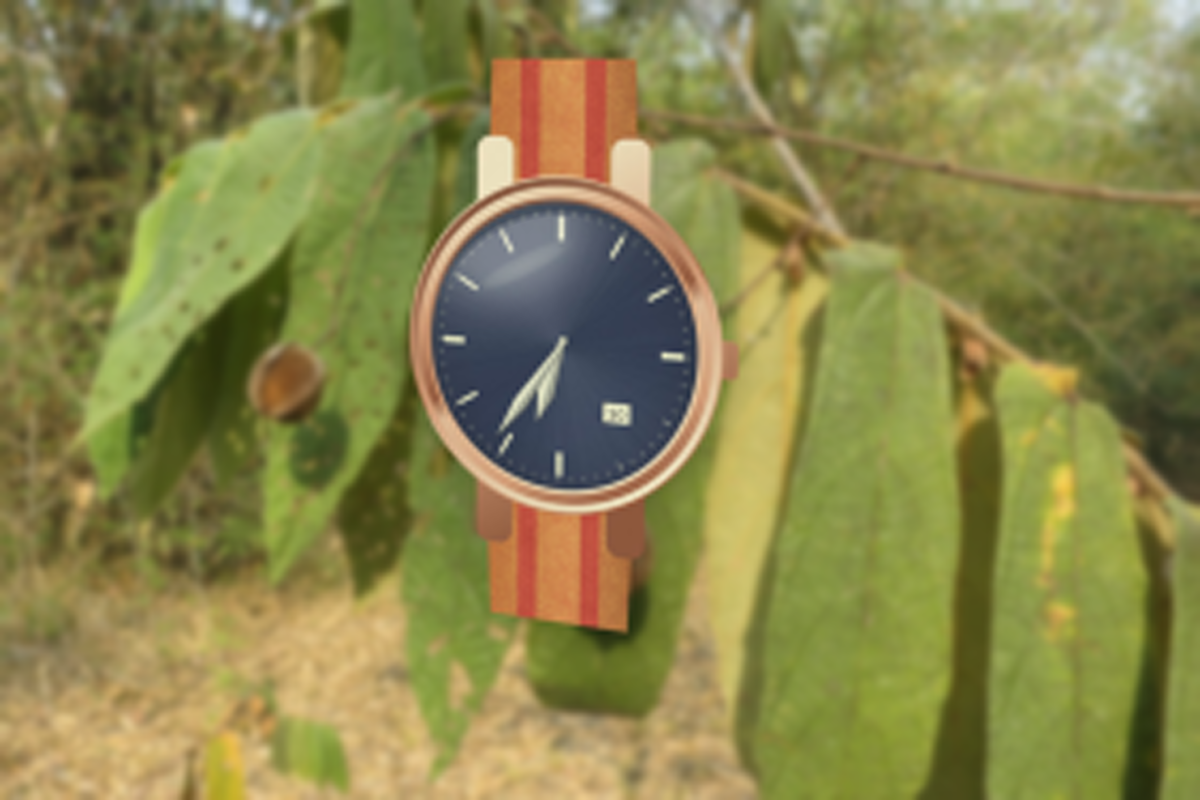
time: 6:36
